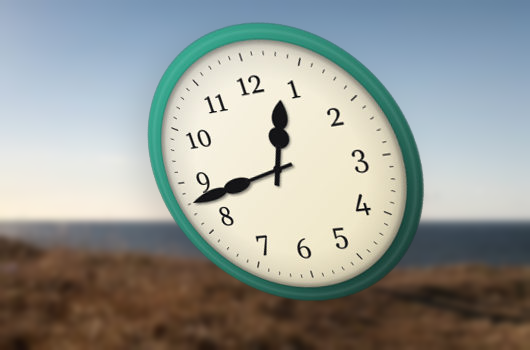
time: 12:43
